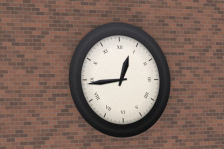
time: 12:44
